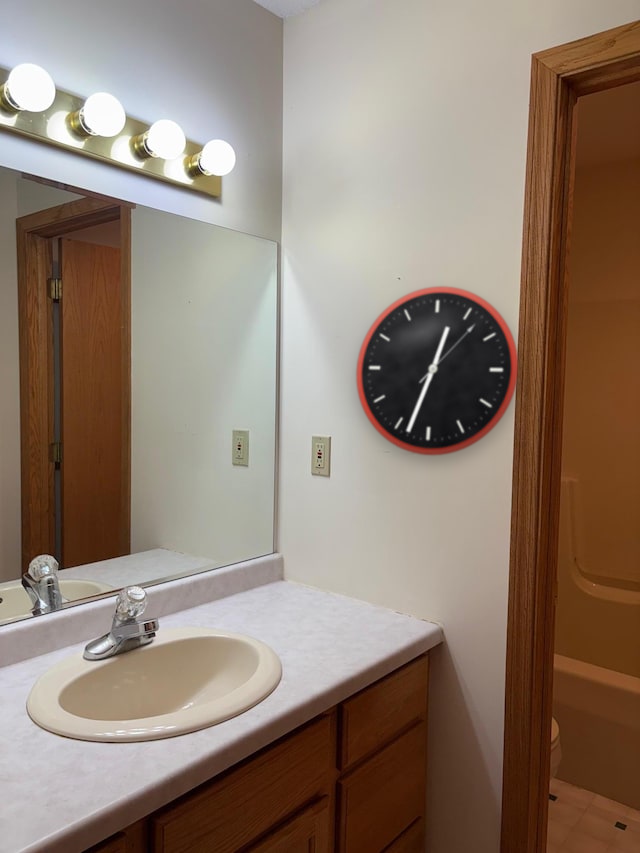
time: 12:33:07
